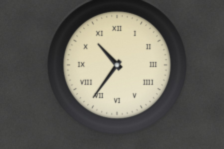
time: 10:36
